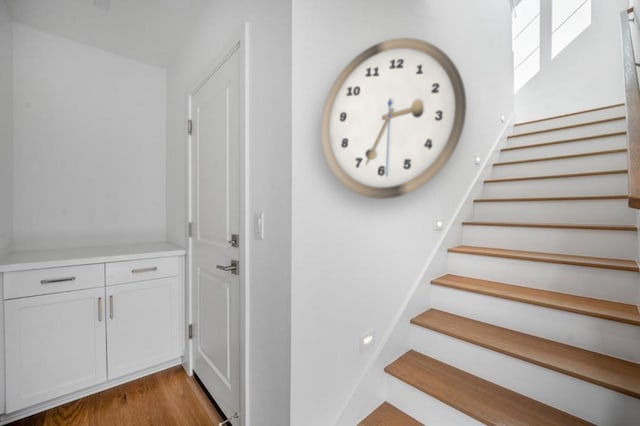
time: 2:33:29
